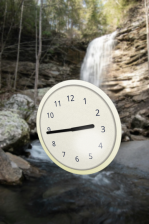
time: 2:44
